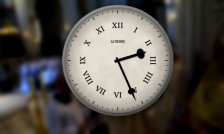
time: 2:26
